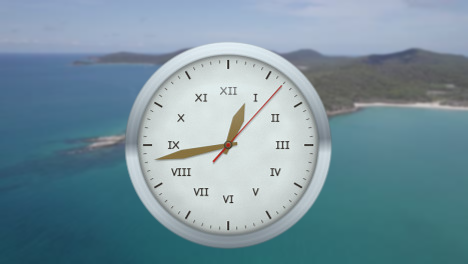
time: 12:43:07
